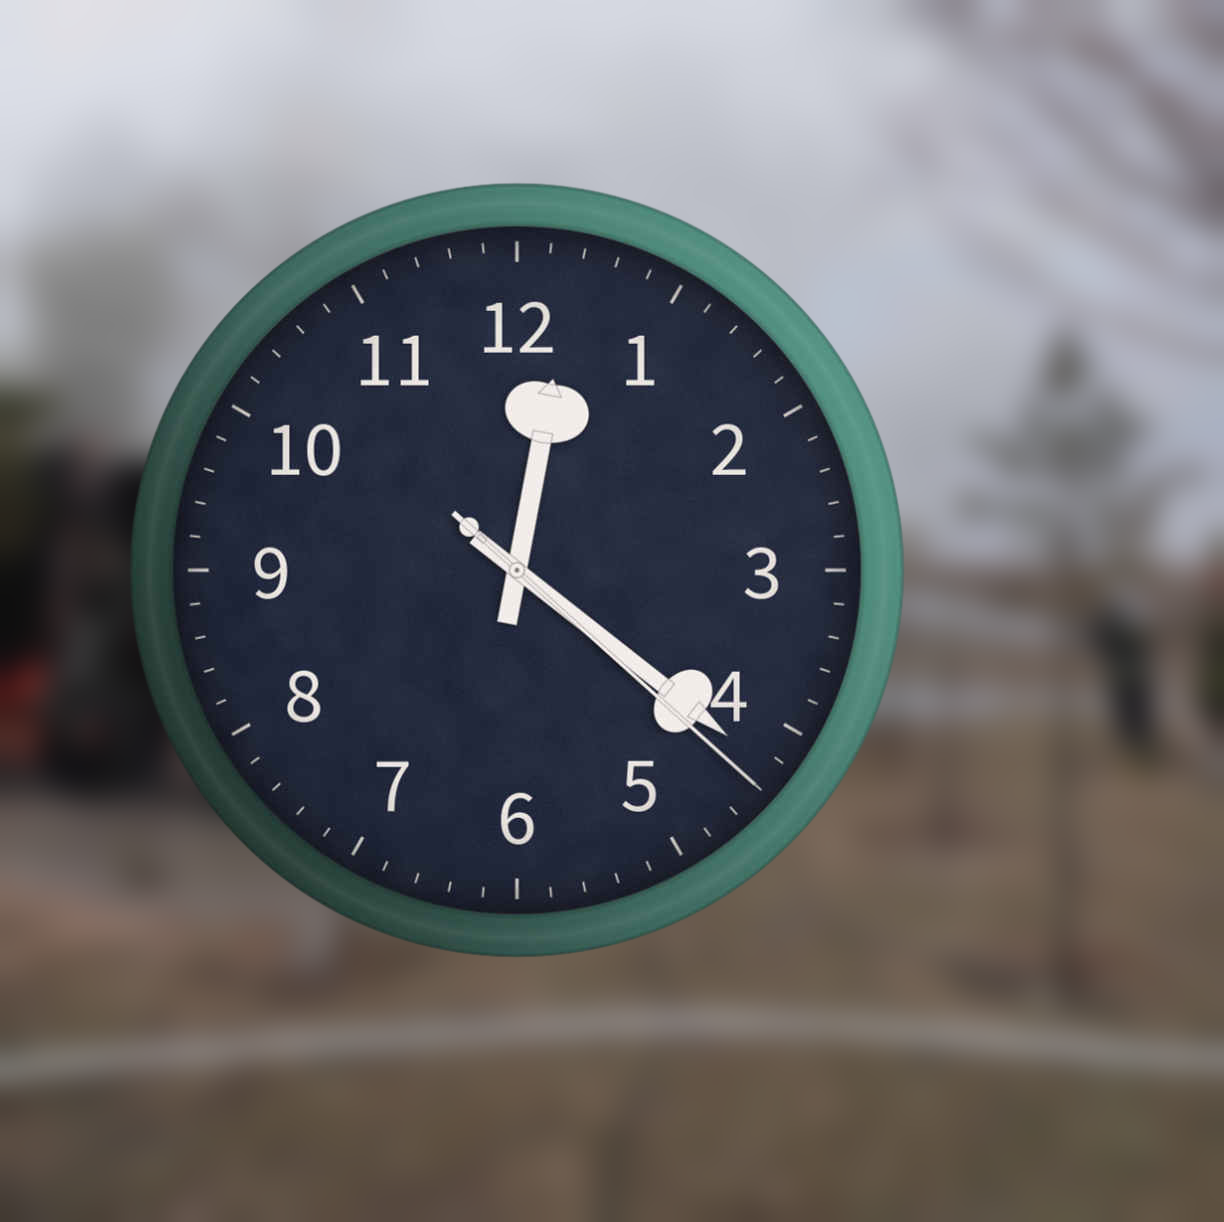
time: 12:21:22
